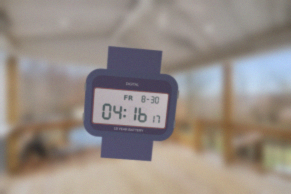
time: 4:16
